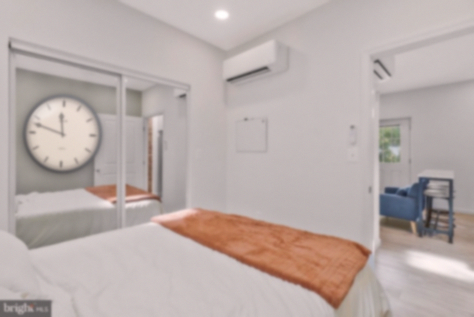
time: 11:48
